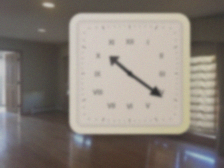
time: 10:21
